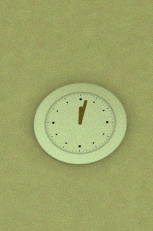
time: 12:02
